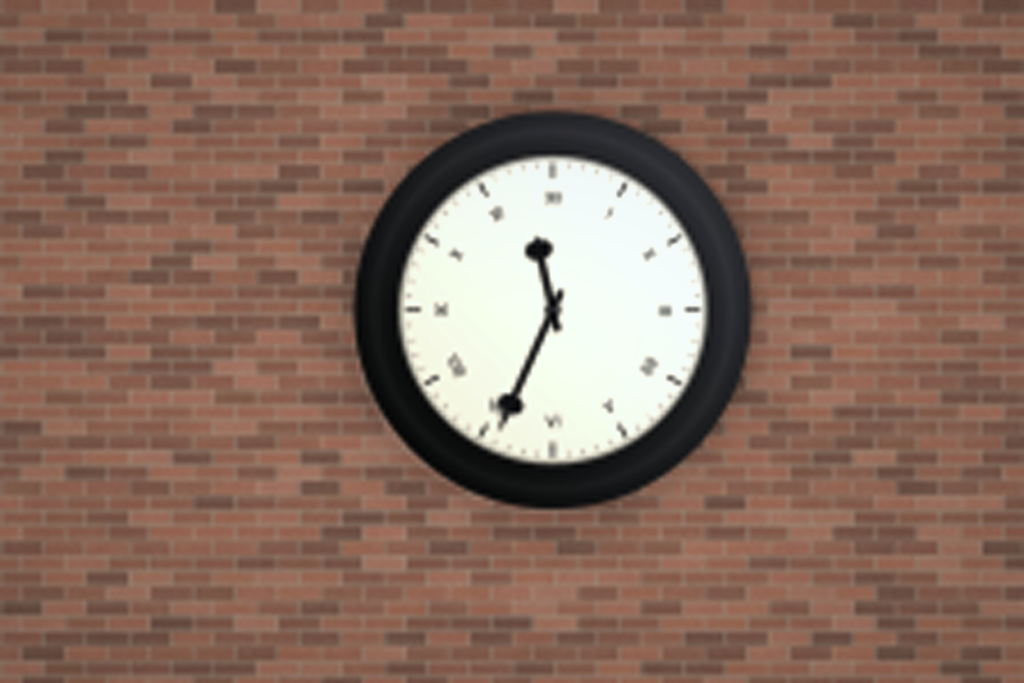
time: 11:34
